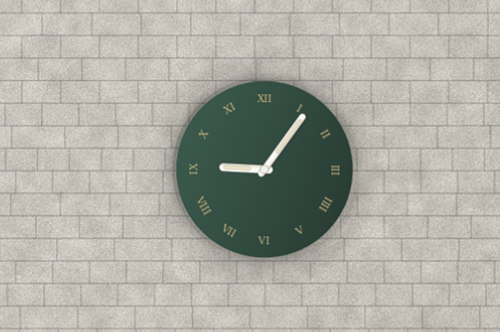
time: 9:06
